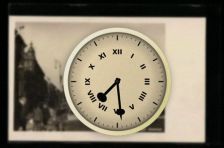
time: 7:29
